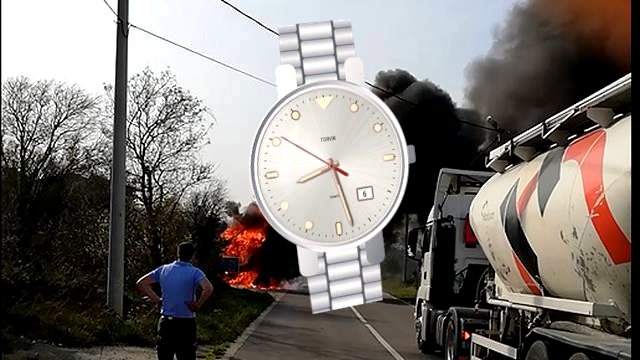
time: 8:27:51
